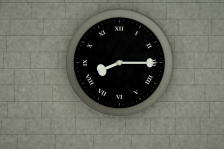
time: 8:15
